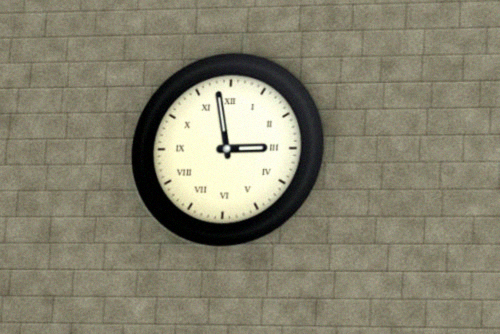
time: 2:58
